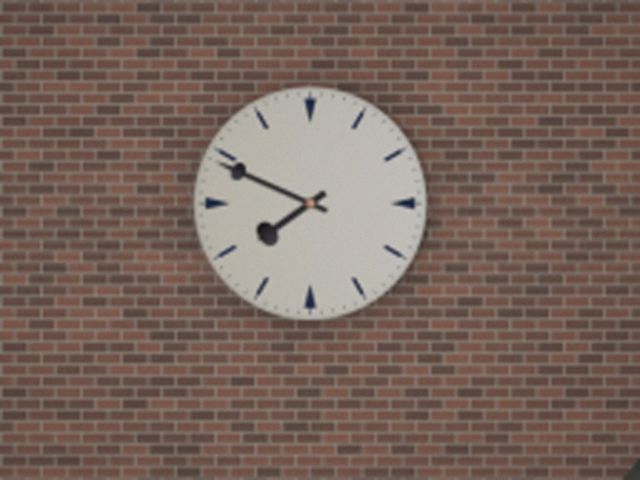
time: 7:49
